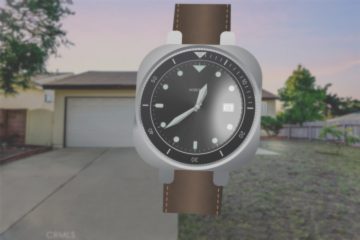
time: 12:39
